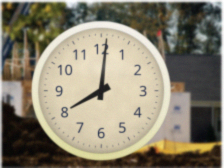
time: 8:01
